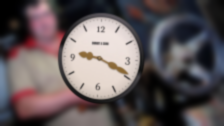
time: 9:19
